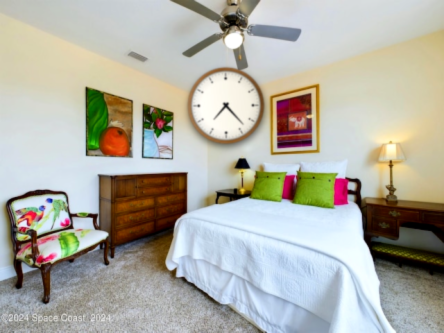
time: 7:23
